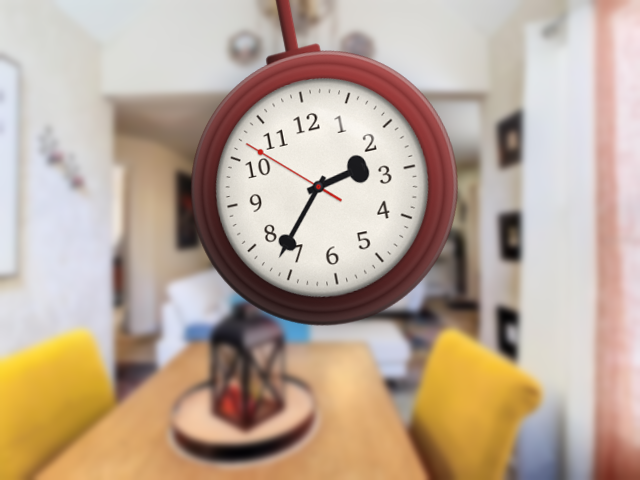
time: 2:36:52
